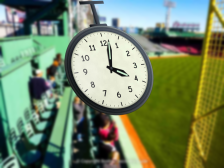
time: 4:02
